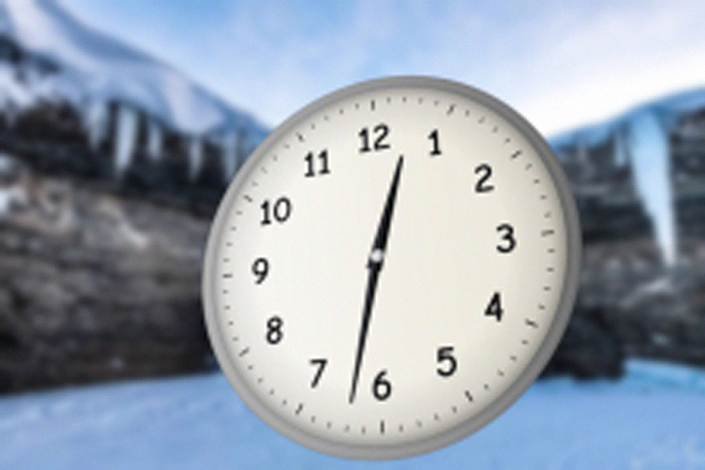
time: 12:32
